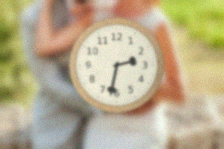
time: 2:32
